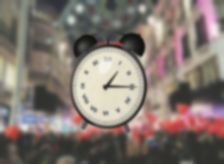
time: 1:15
